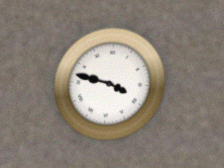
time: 3:47
